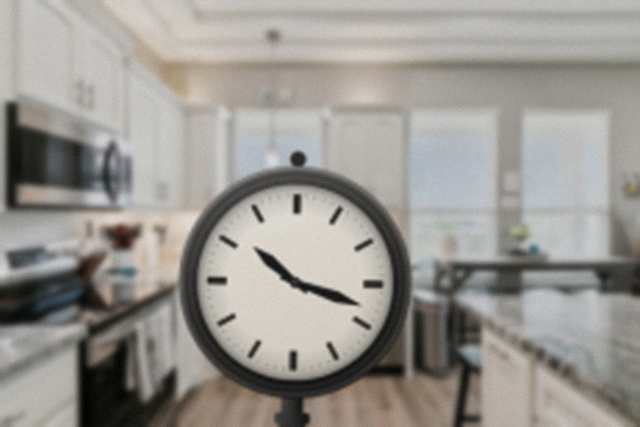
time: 10:18
